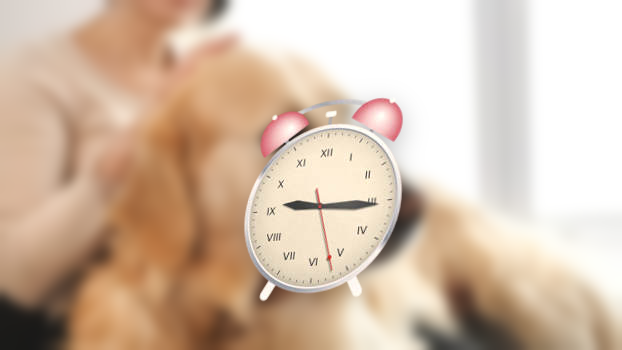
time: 9:15:27
